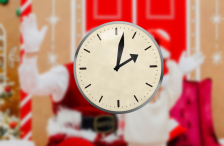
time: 2:02
